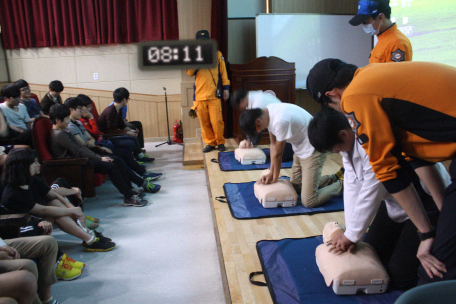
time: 8:11
